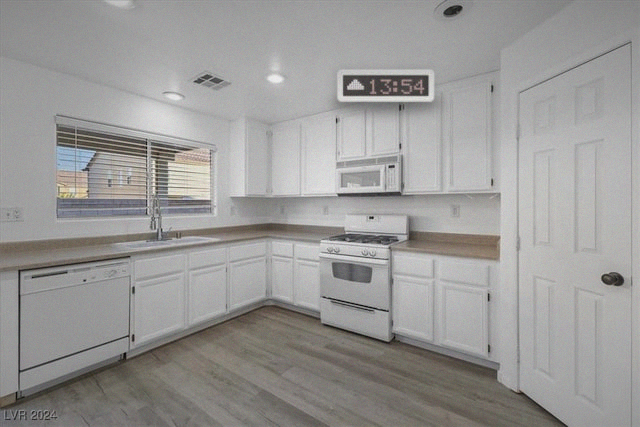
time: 13:54
